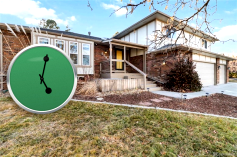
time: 5:02
